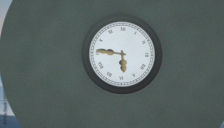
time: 5:46
